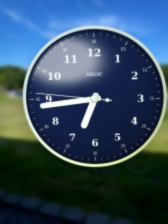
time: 6:43:46
